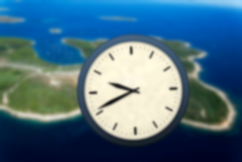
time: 9:41
